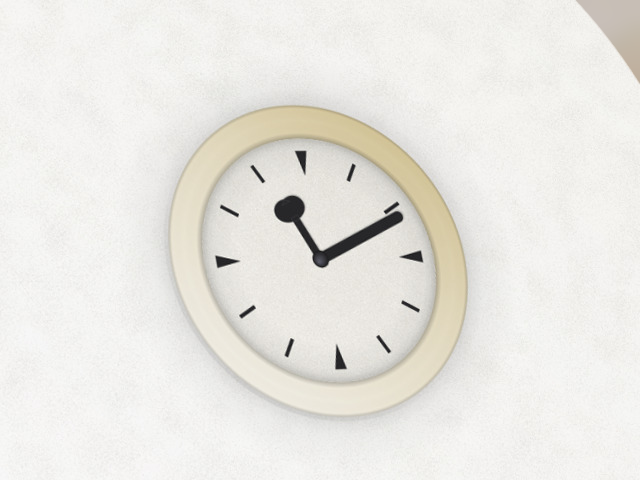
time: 11:11
